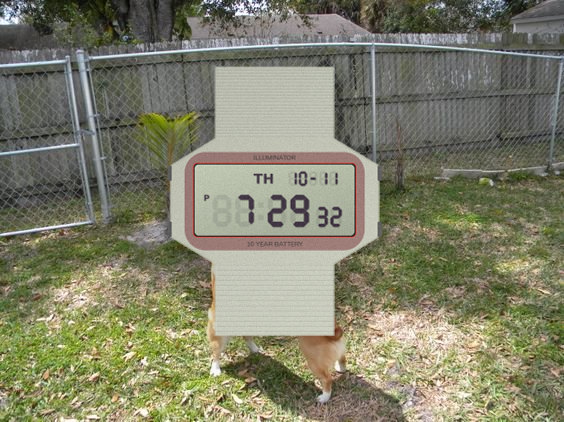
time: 7:29:32
